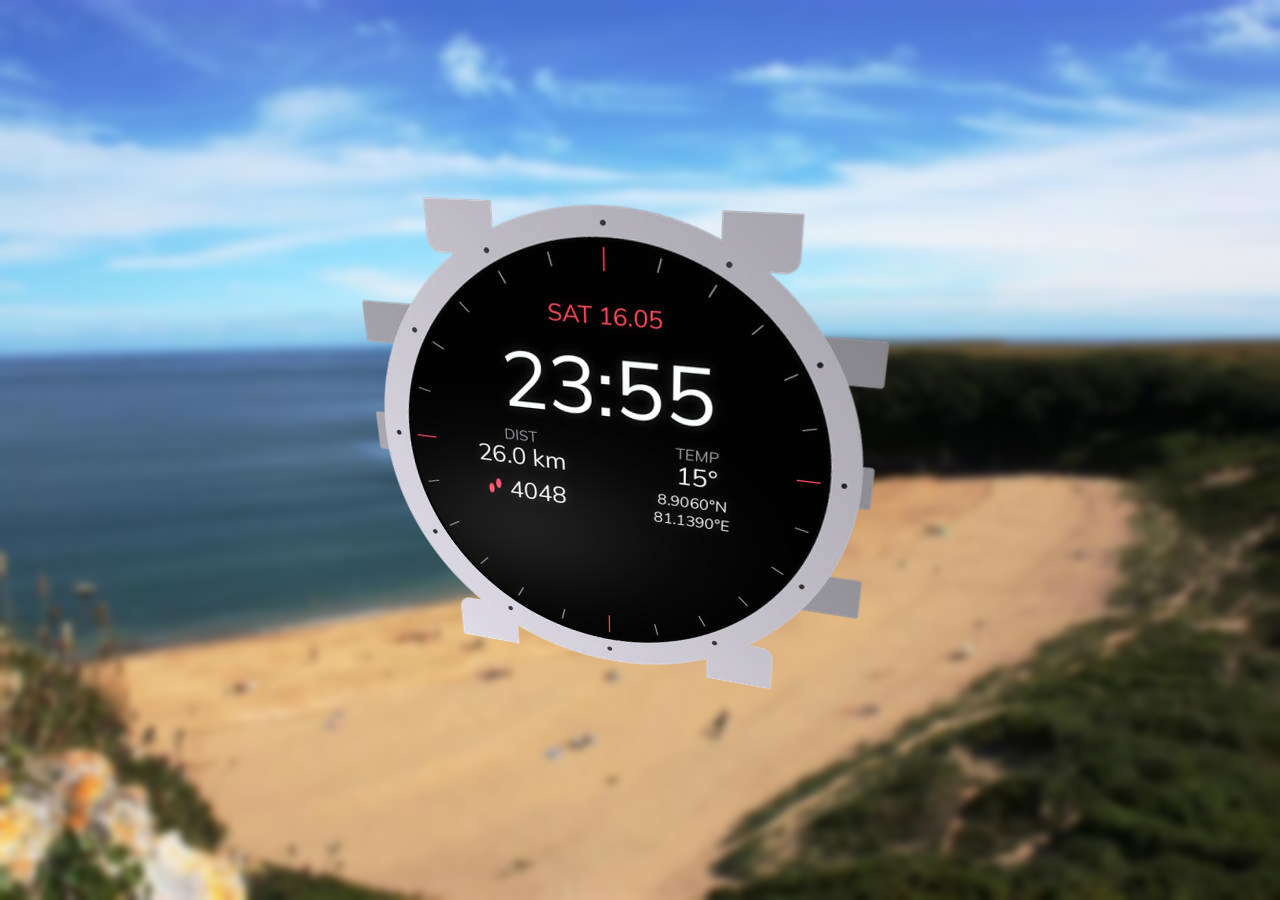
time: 23:55
